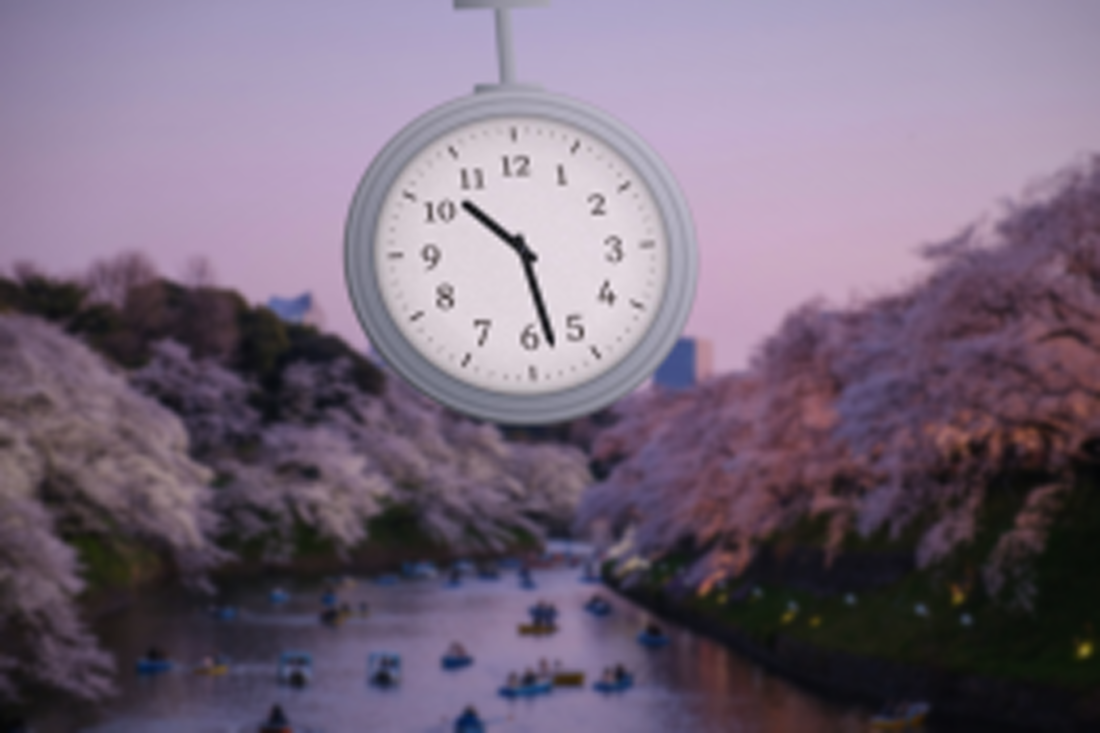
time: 10:28
